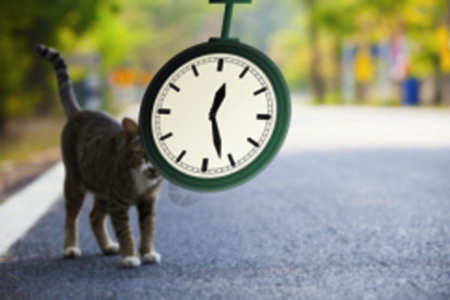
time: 12:27
